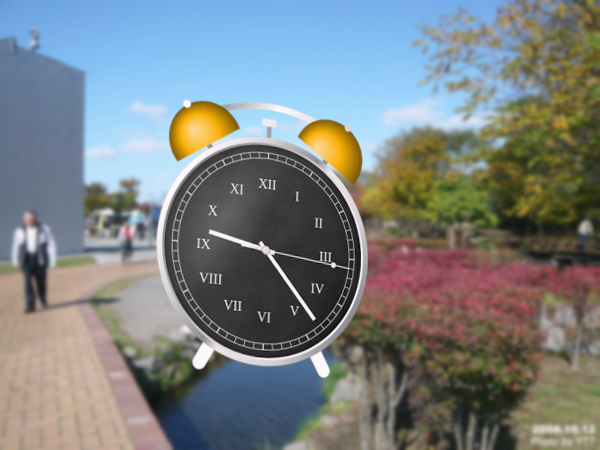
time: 9:23:16
